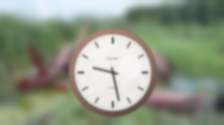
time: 9:28
